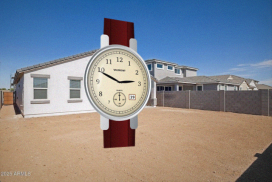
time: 2:49
